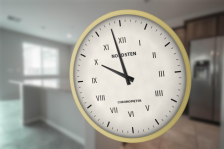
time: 9:58
